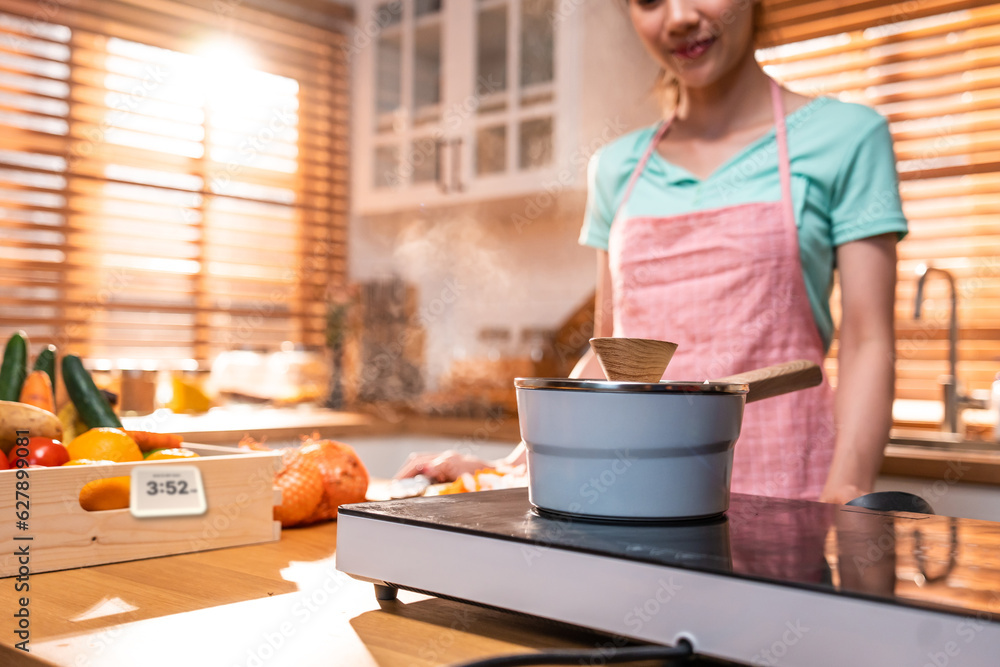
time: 3:52
